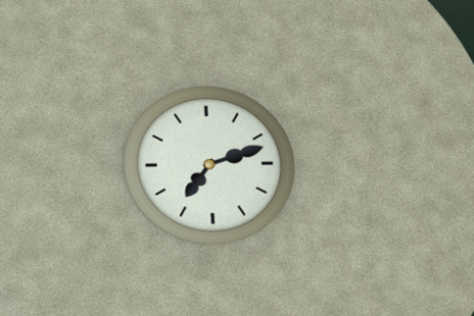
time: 7:12
